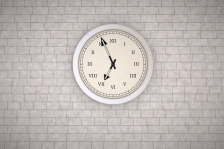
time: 6:56
